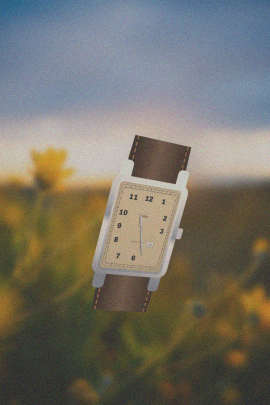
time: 11:27
